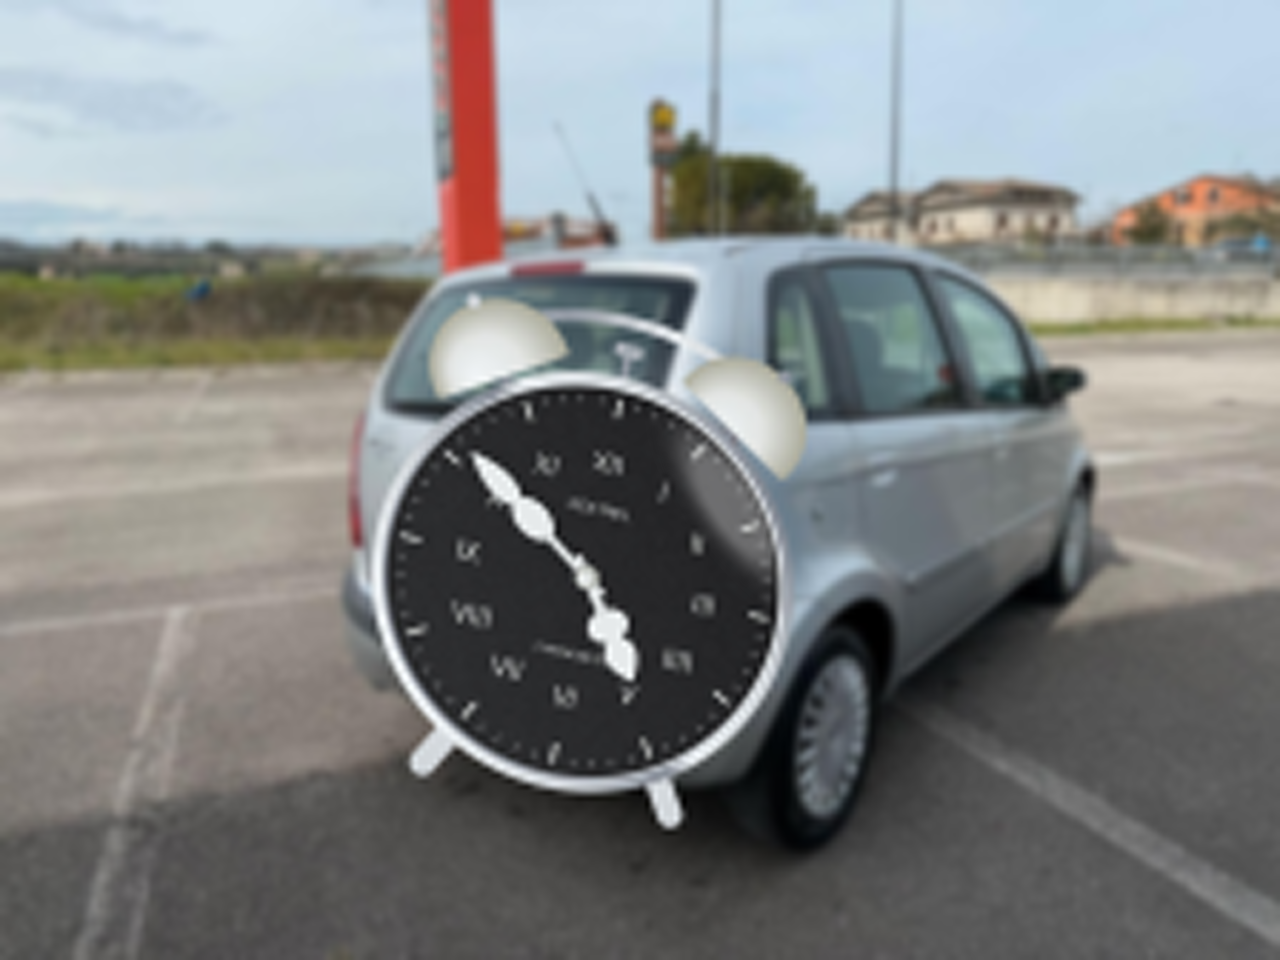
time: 4:51
